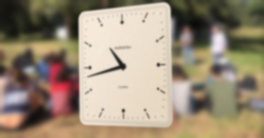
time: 10:43
